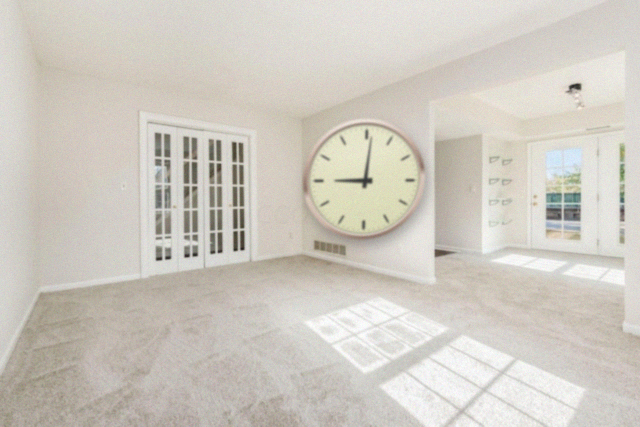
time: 9:01
